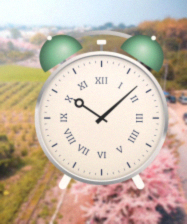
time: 10:08
